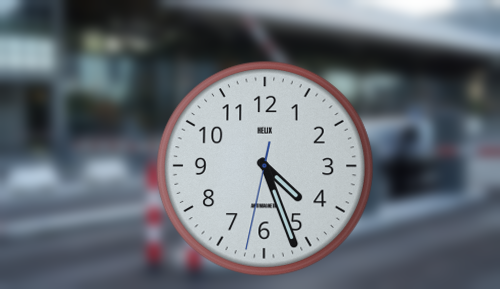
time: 4:26:32
